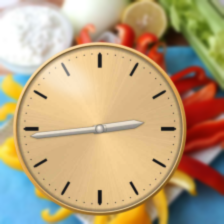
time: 2:44
